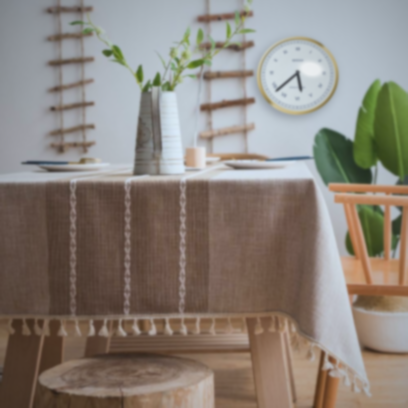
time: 5:38
